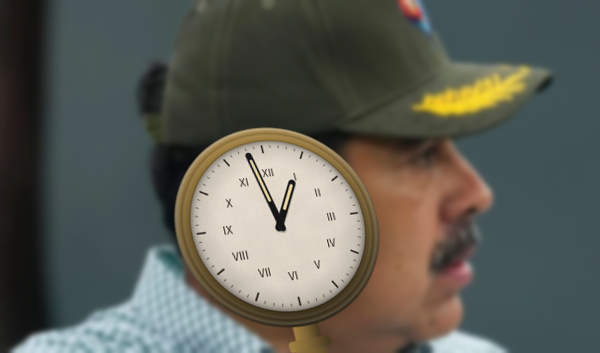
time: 12:58
